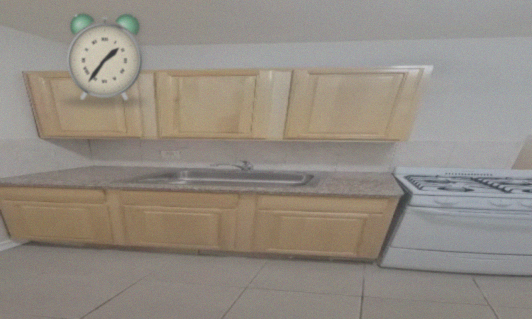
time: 1:36
